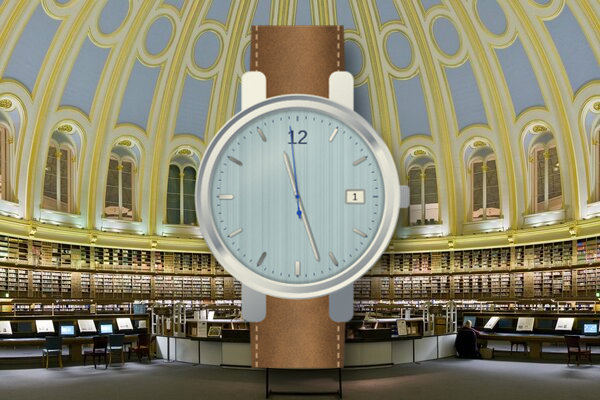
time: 11:26:59
